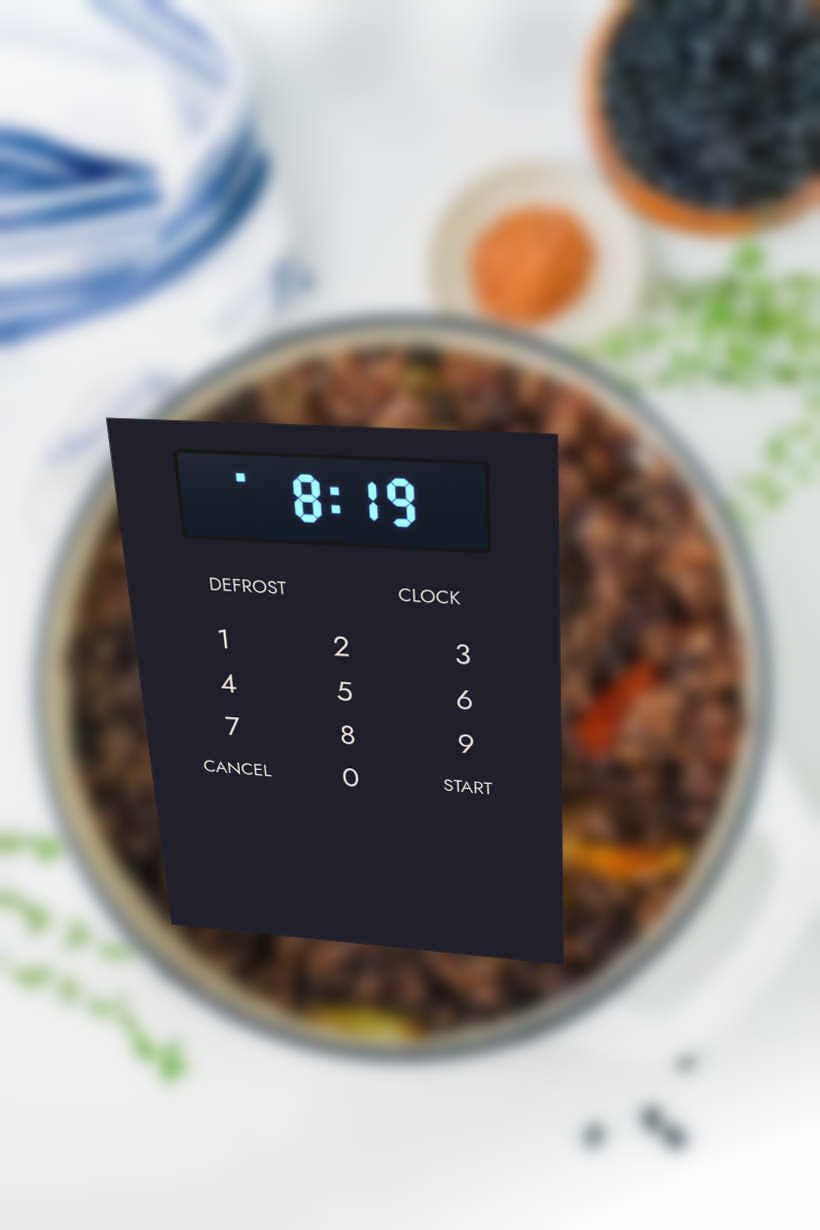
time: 8:19
